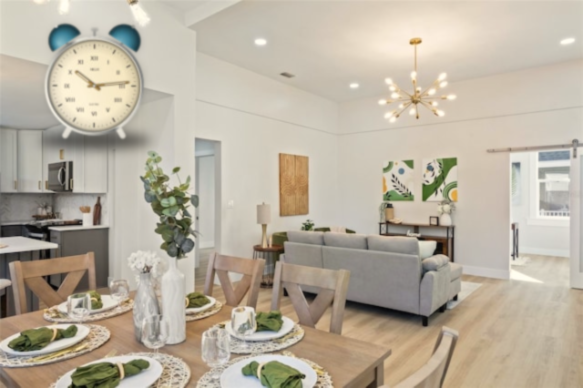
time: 10:14
